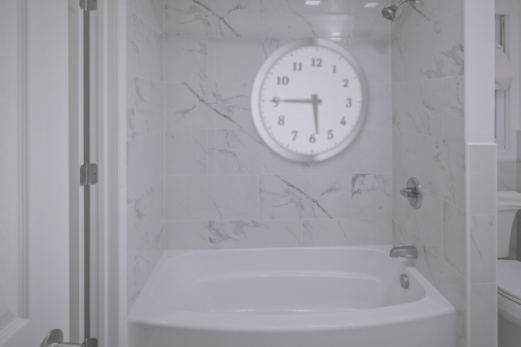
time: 5:45
